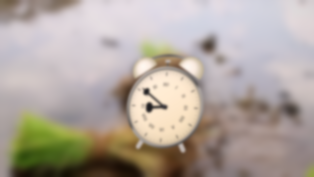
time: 8:51
